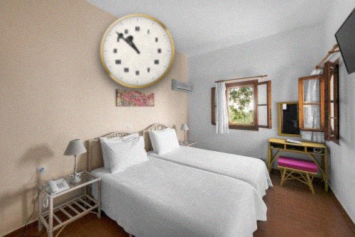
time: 10:52
